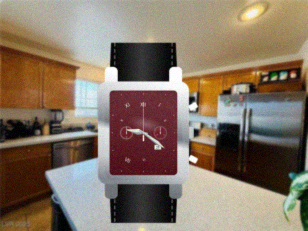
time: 9:21
